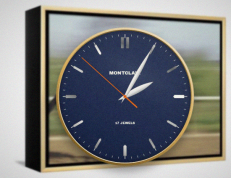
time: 2:04:52
